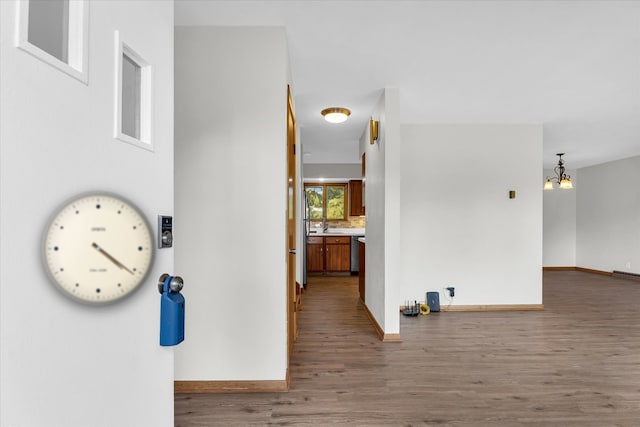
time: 4:21
